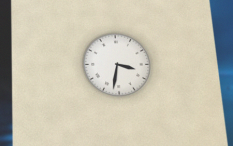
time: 3:32
